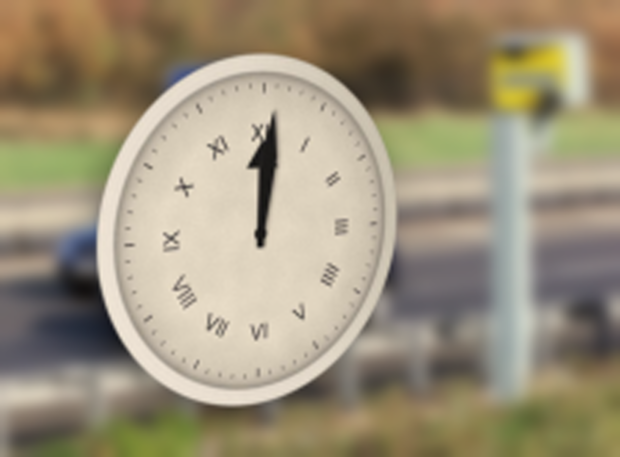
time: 12:01
